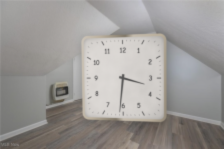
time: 3:31
